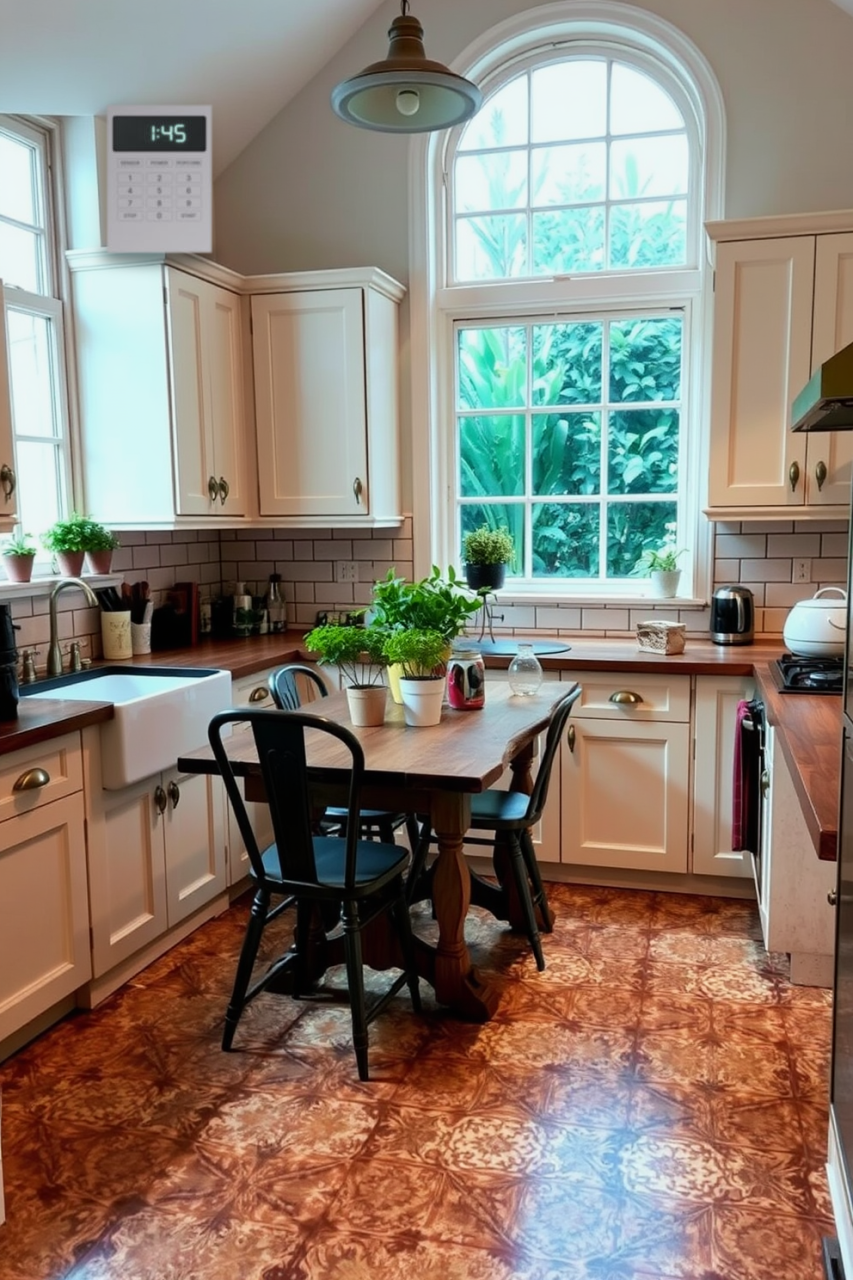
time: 1:45
